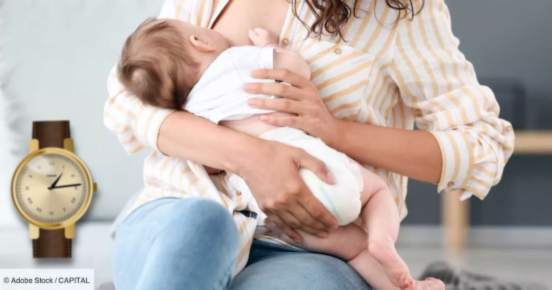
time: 1:14
